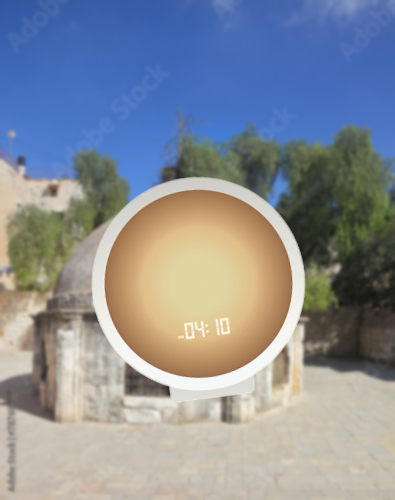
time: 4:10
